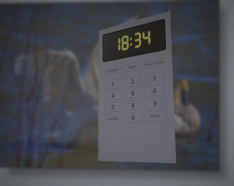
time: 18:34
